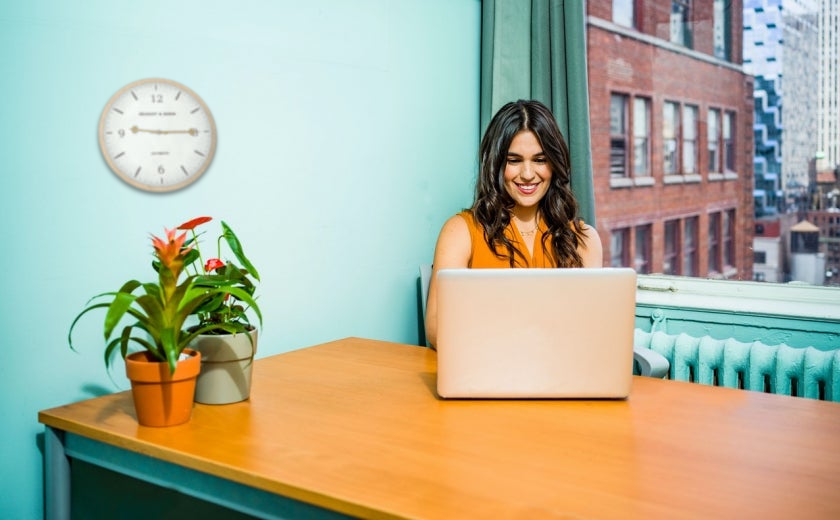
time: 9:15
